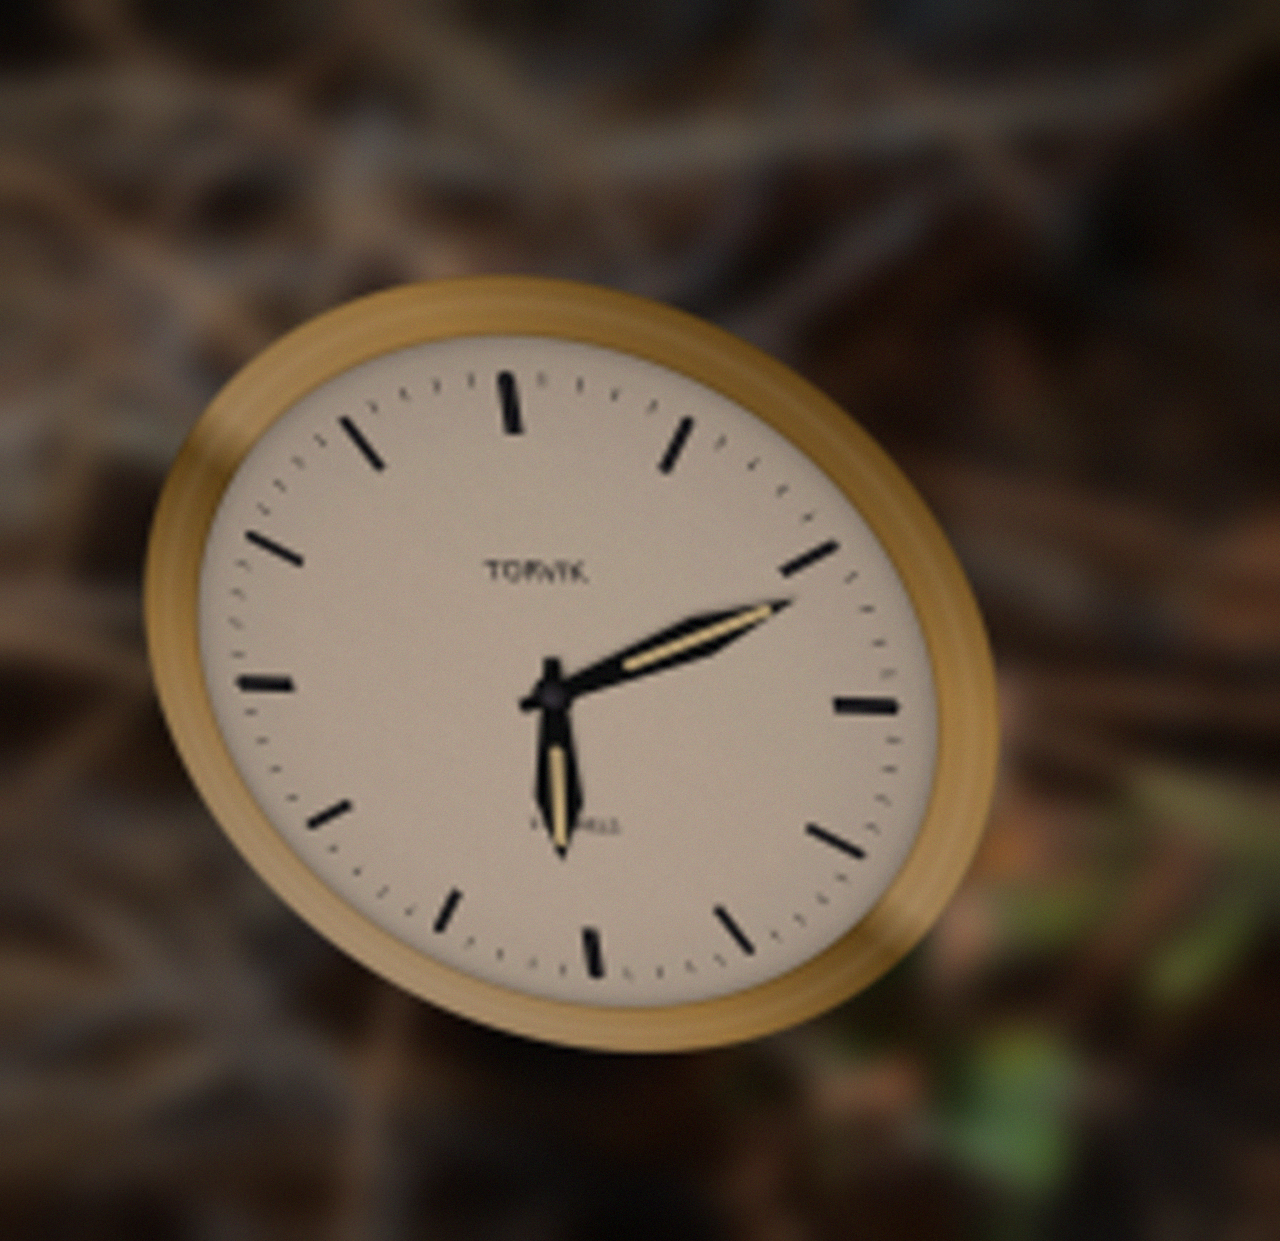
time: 6:11
